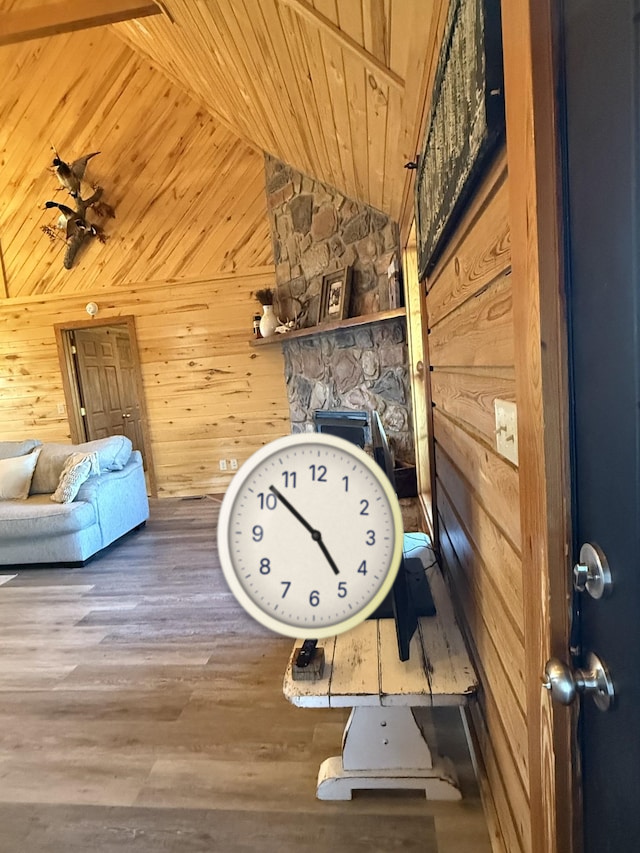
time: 4:52
